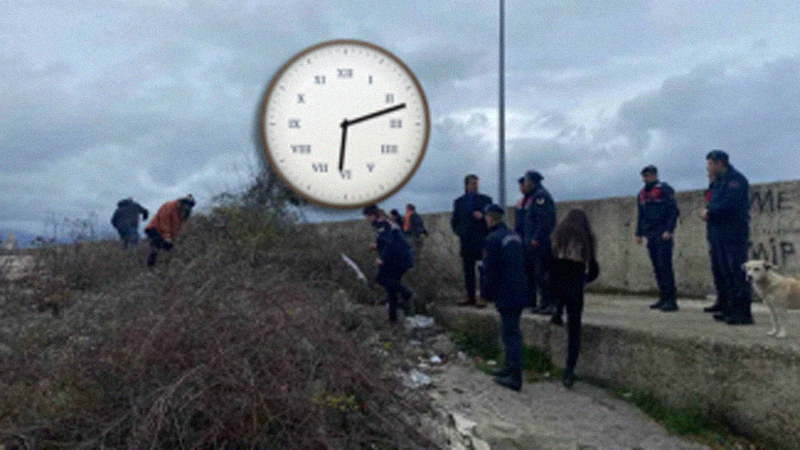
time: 6:12
